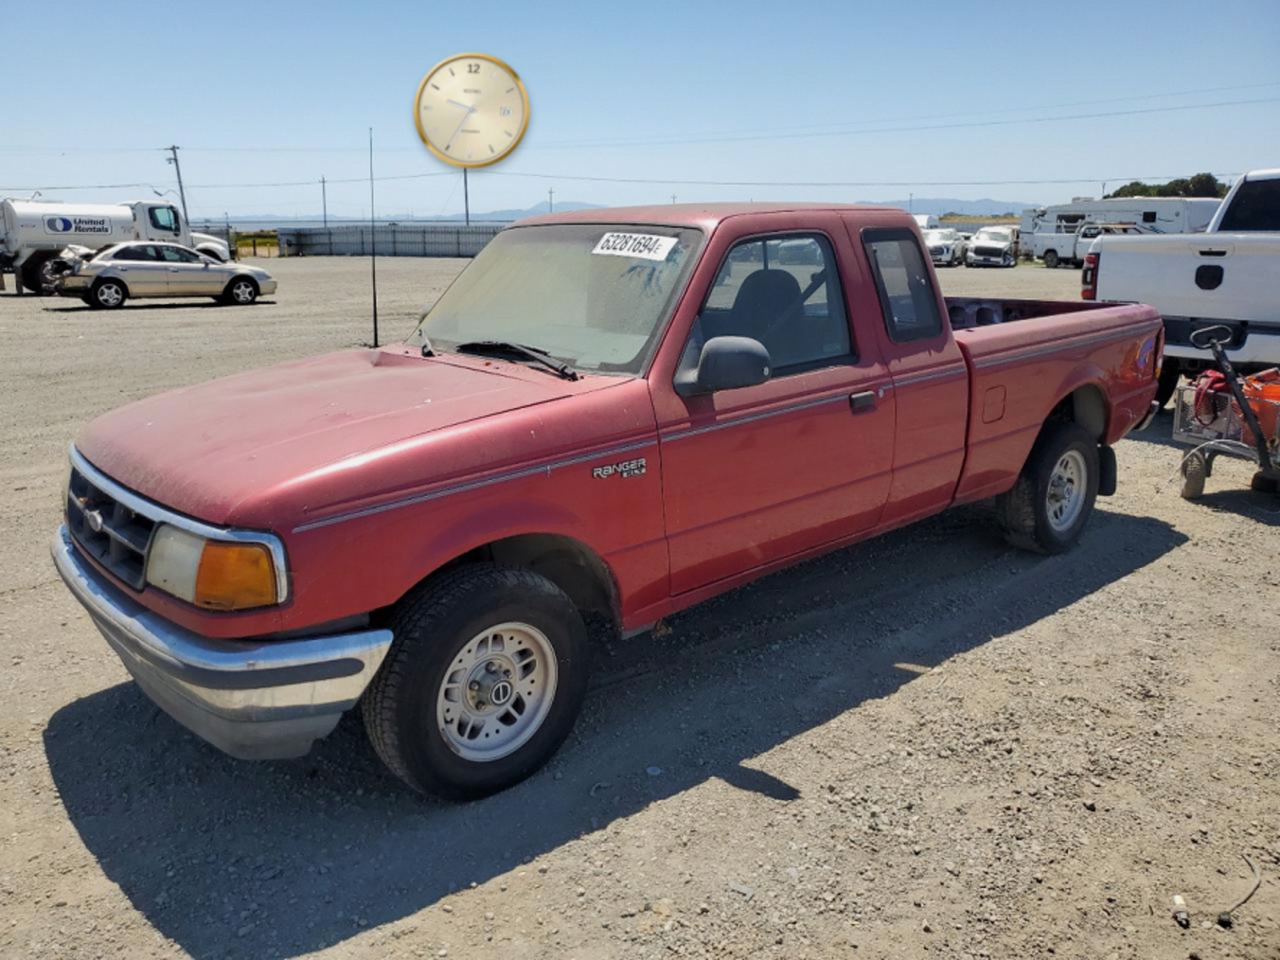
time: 9:35
